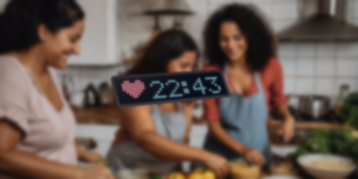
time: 22:43
